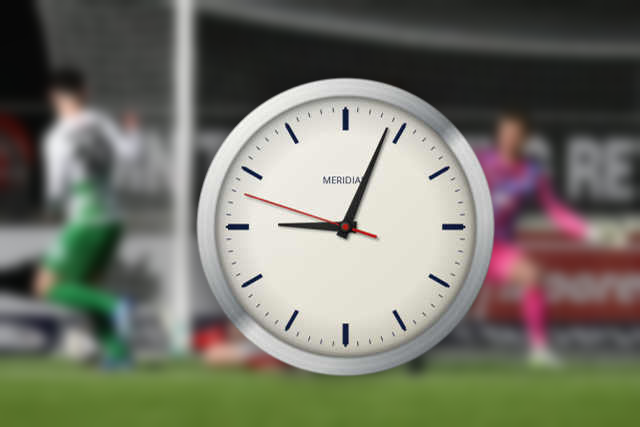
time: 9:03:48
